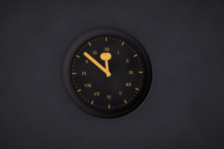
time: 11:52
